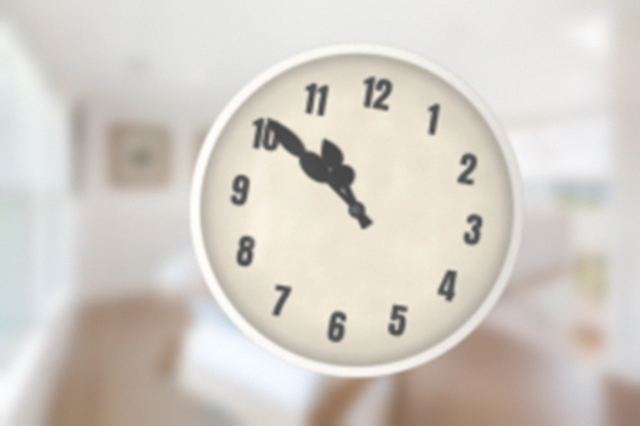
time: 10:51
